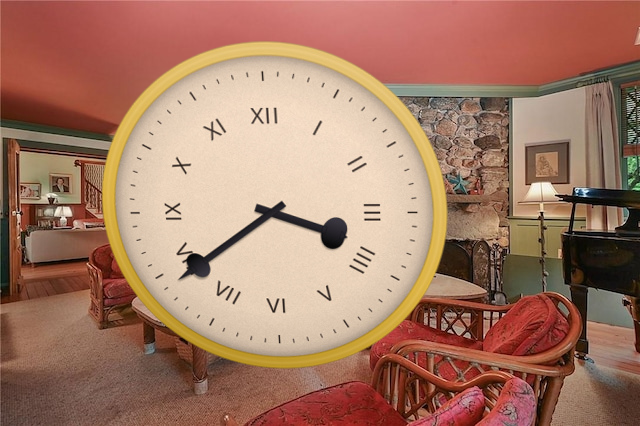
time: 3:39
